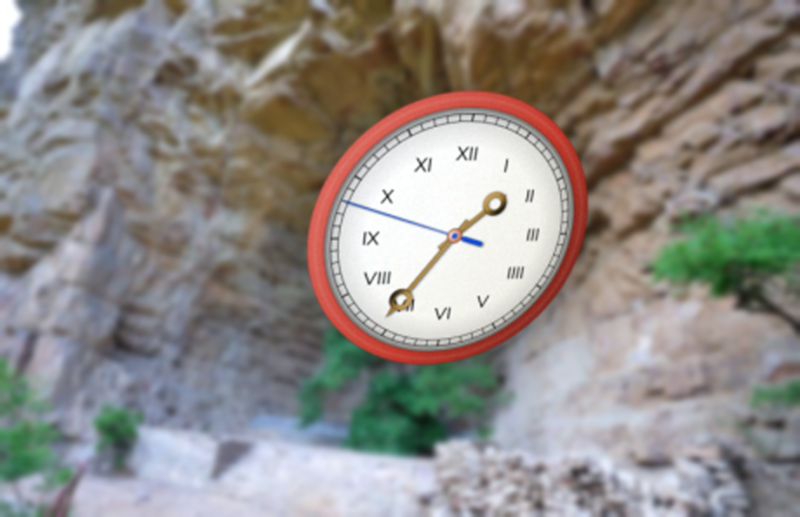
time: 1:35:48
